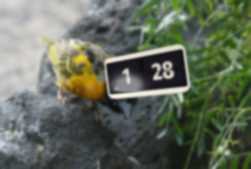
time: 1:28
